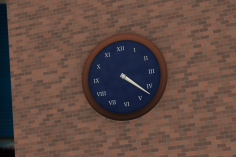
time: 4:22
